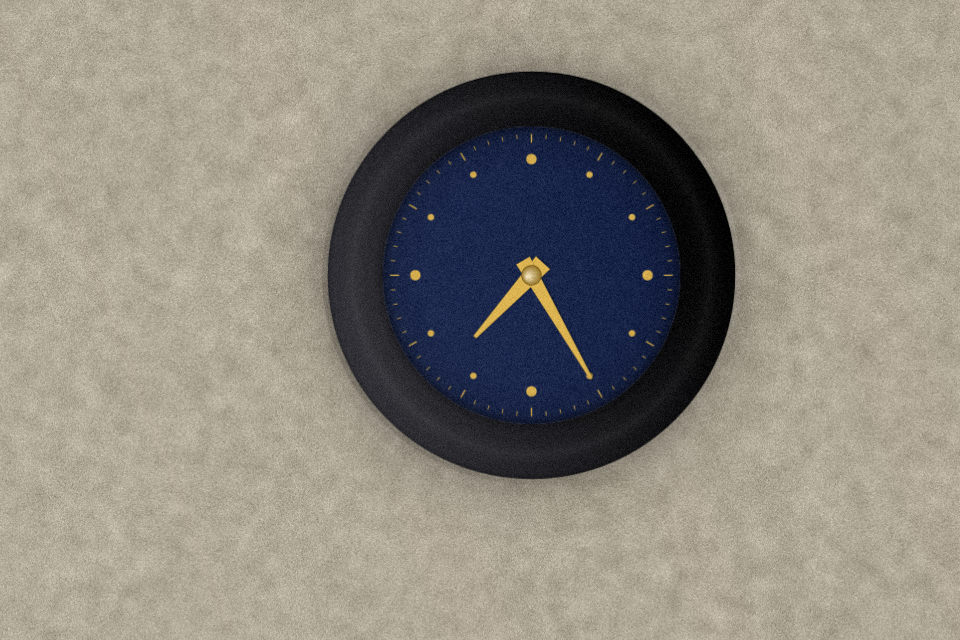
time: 7:25
